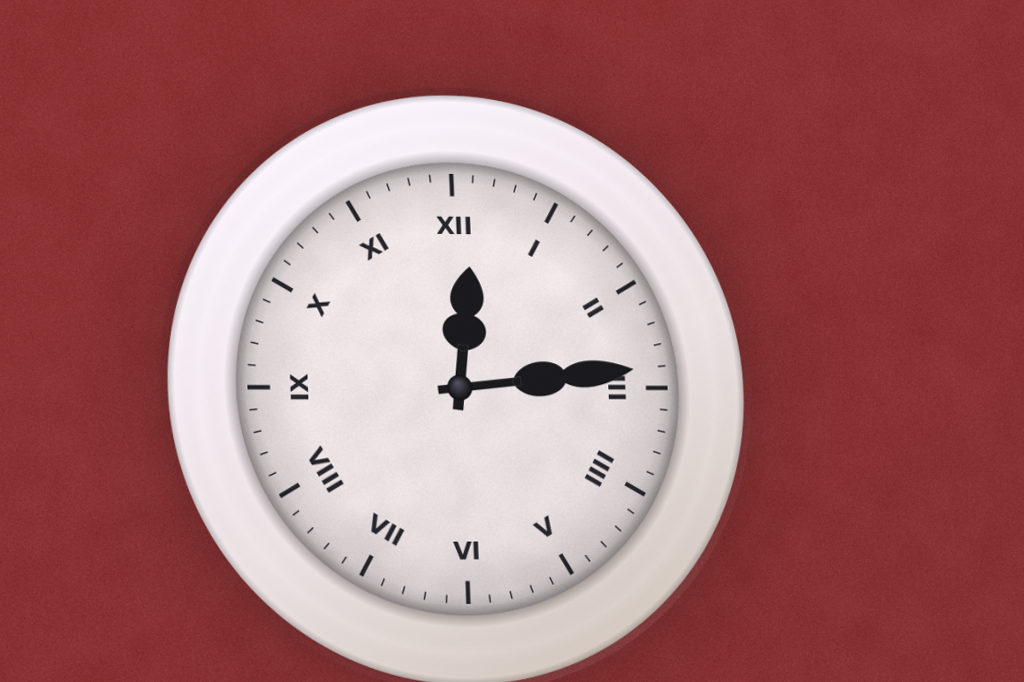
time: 12:14
